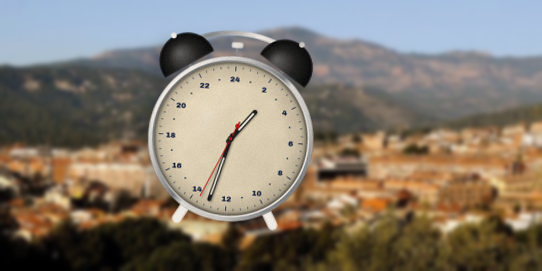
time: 2:32:34
